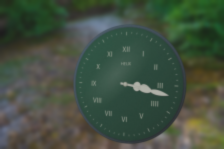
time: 3:17
